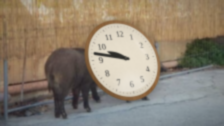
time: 9:47
